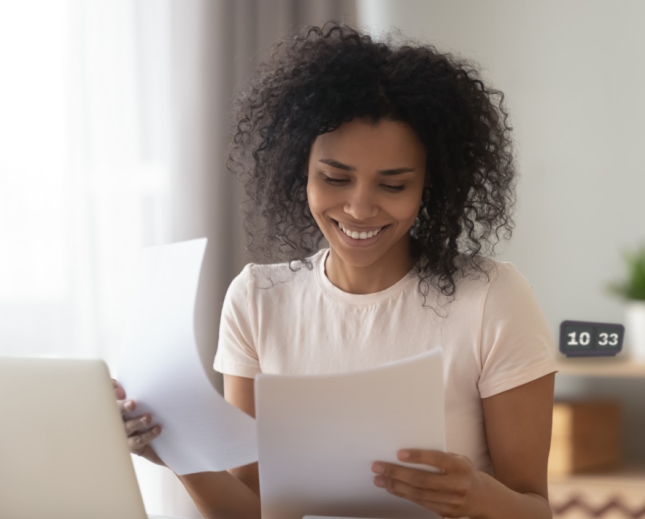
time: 10:33
